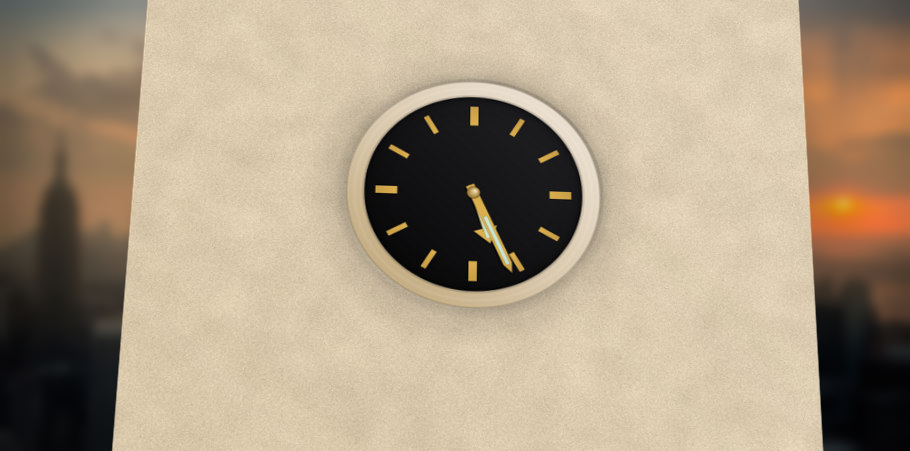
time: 5:26
